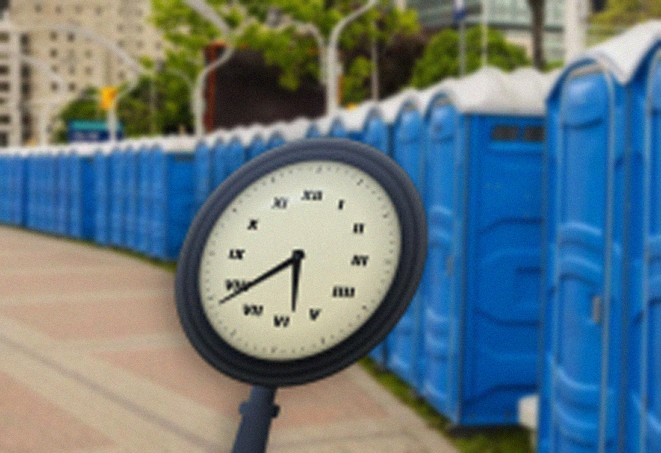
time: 5:39
